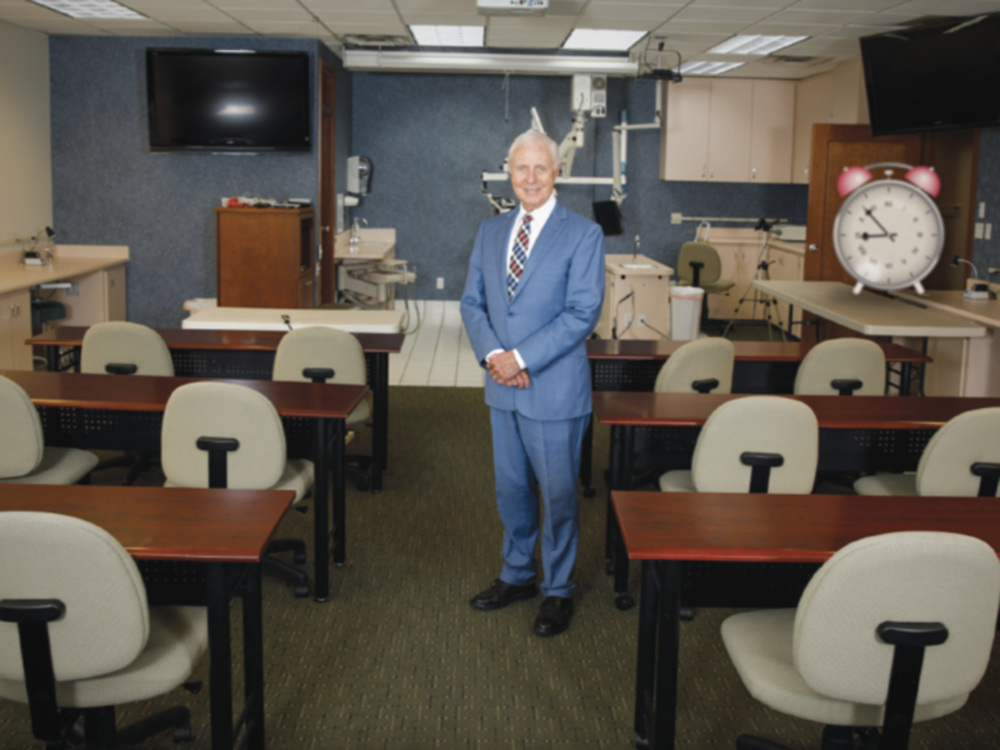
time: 8:53
